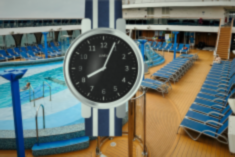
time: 8:04
